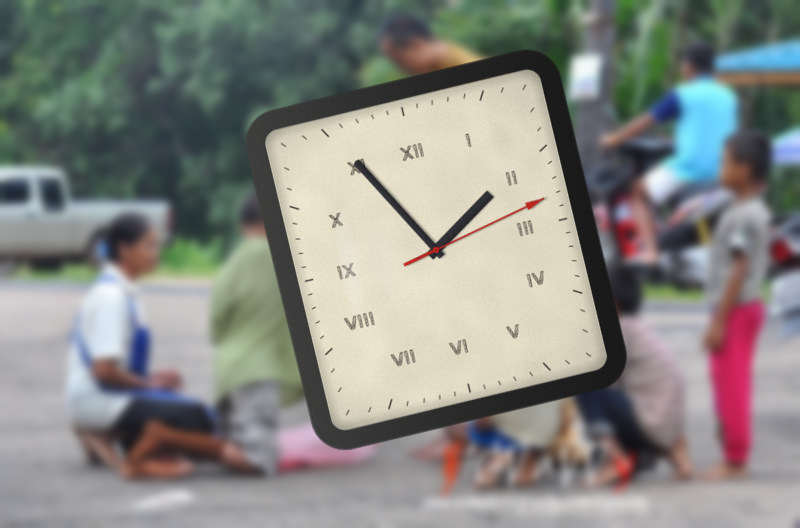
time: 1:55:13
